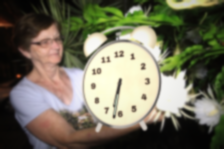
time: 6:32
